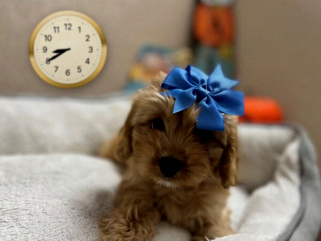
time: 8:40
